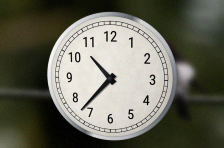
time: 10:37
